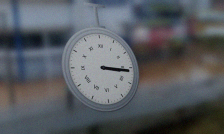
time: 3:16
